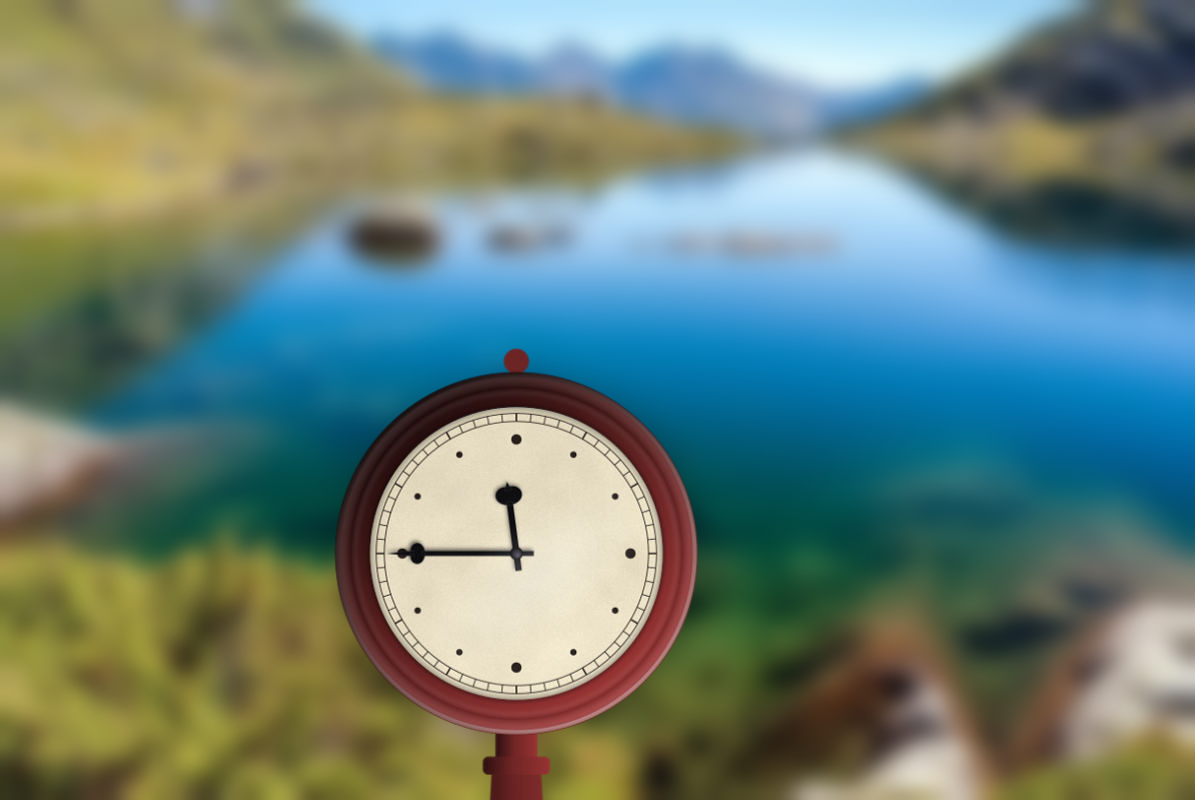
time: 11:45
